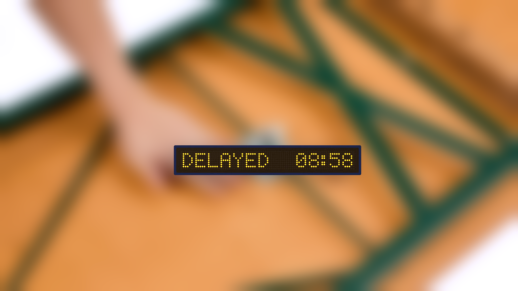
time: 8:58
